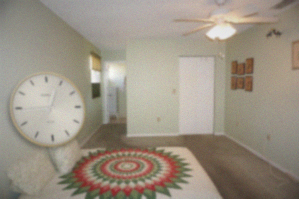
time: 12:44
